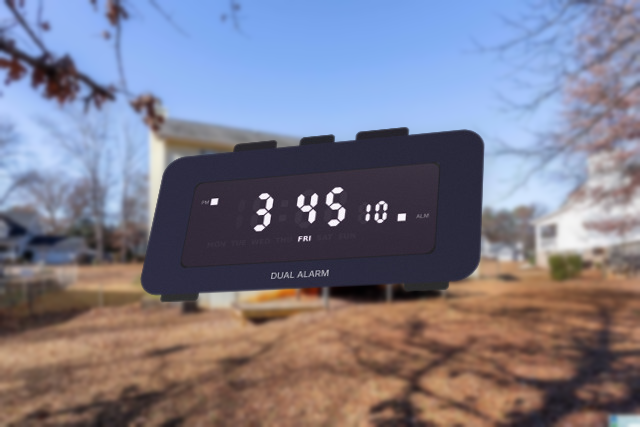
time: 3:45:10
